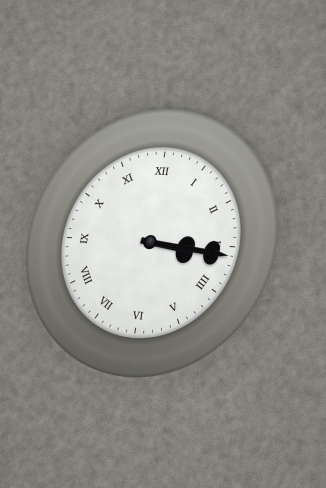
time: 3:16
